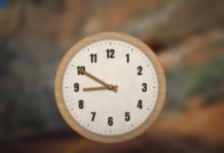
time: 8:50
